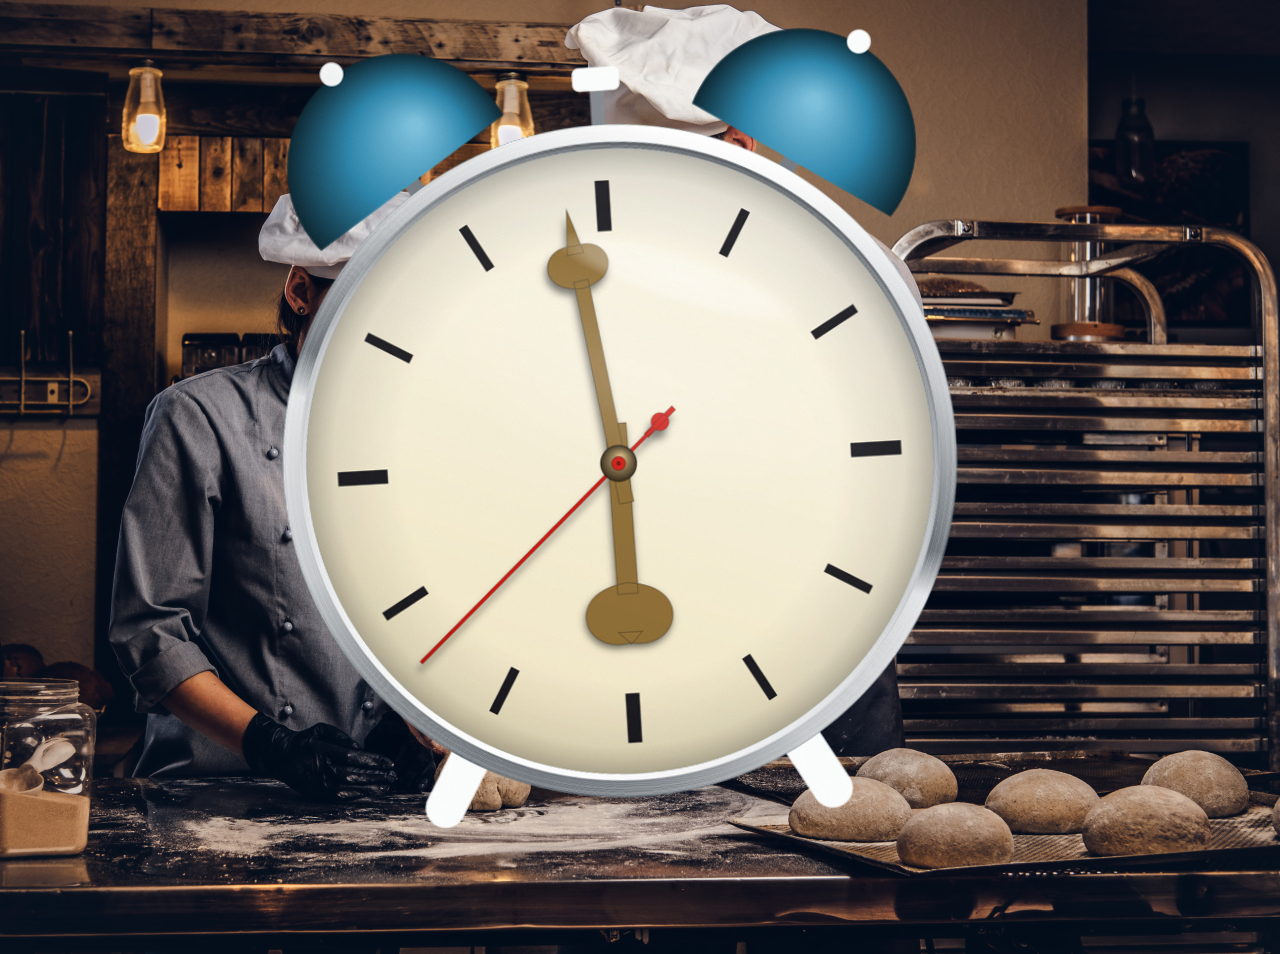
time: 5:58:38
